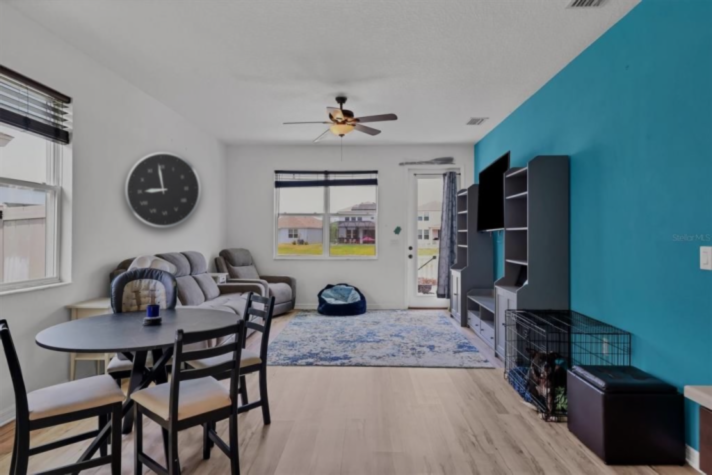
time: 8:59
